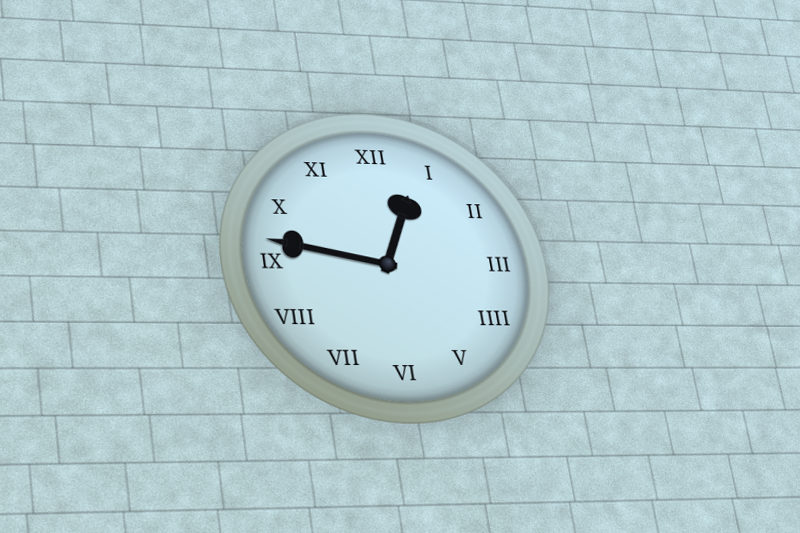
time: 12:47
